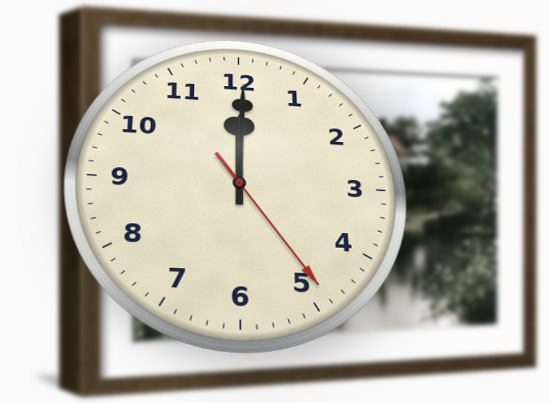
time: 12:00:24
